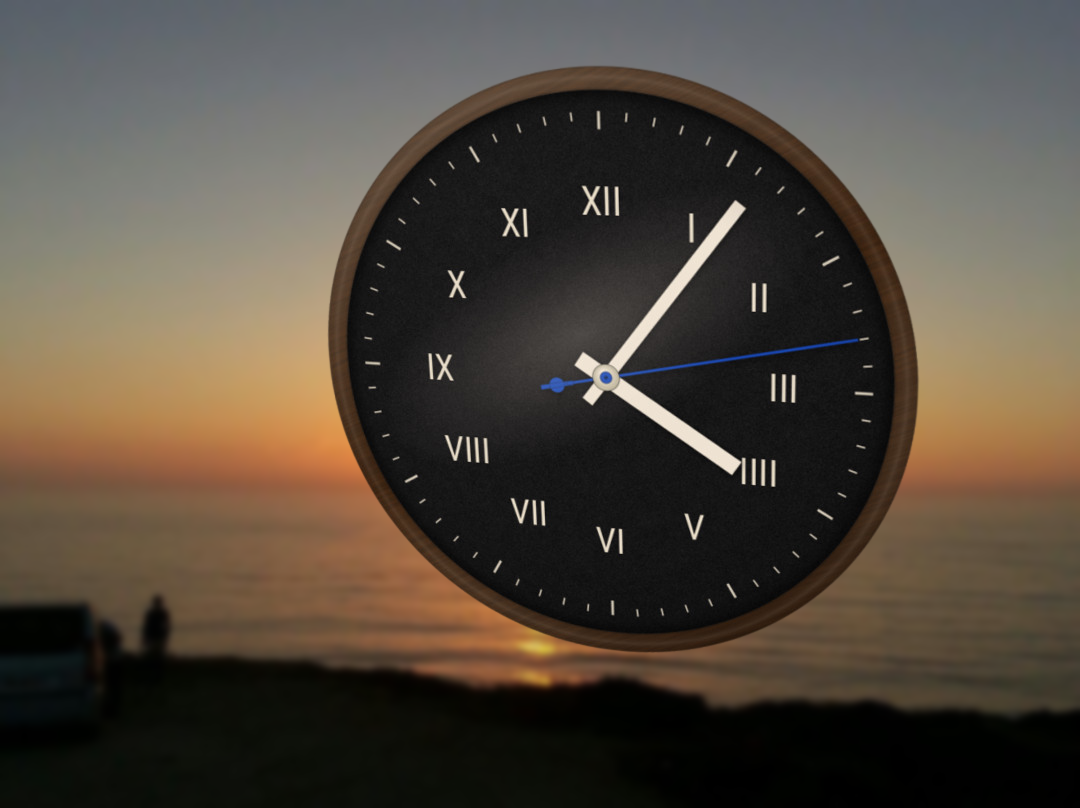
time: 4:06:13
